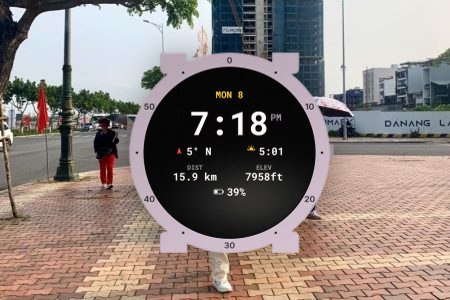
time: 7:18
